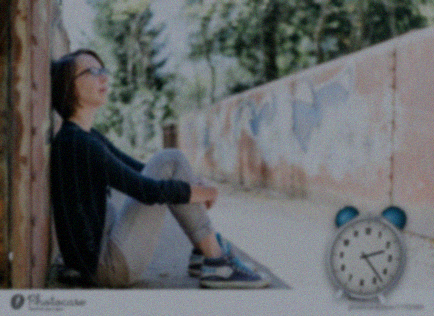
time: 2:23
